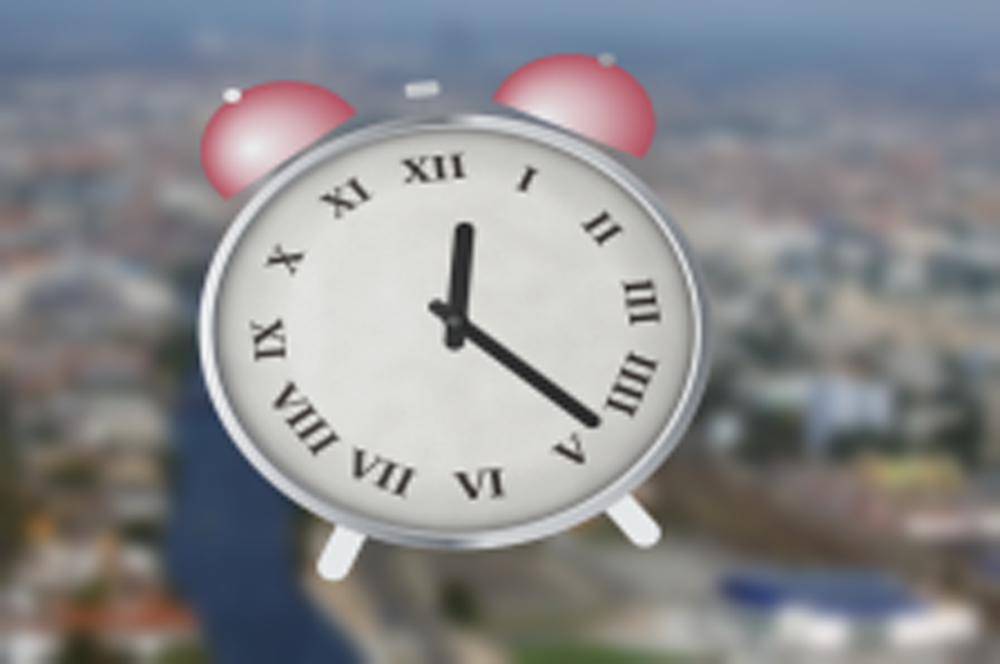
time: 12:23
